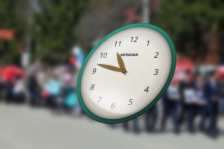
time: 10:47
